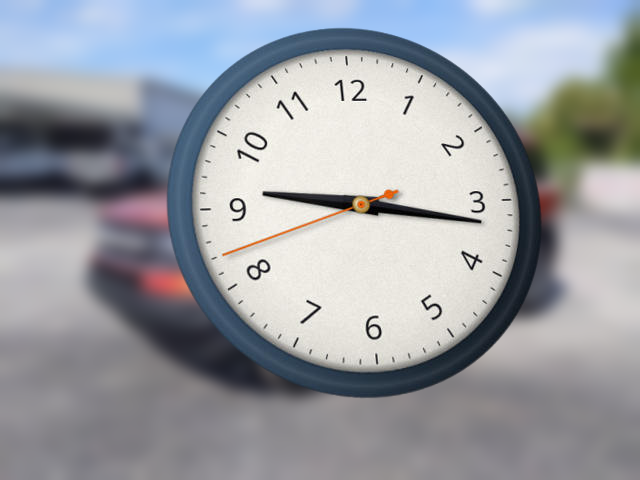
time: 9:16:42
